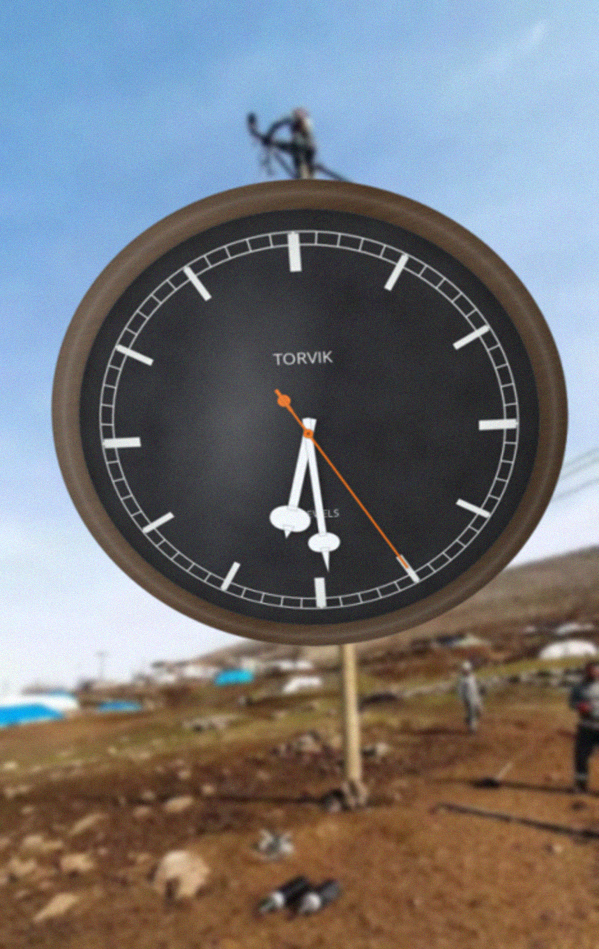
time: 6:29:25
